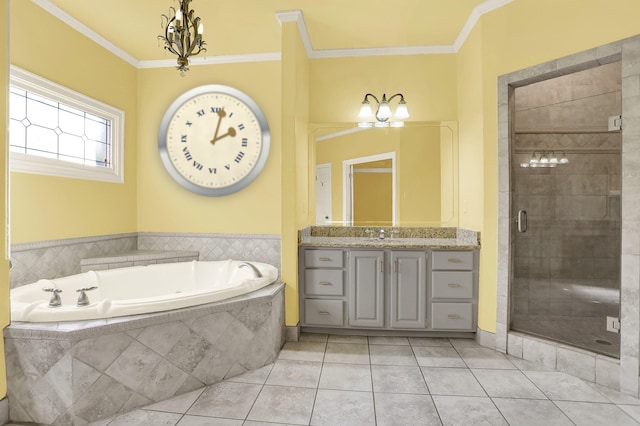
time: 2:02
